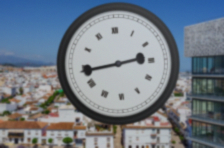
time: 2:44
